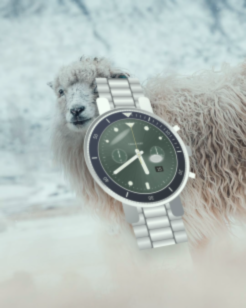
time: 5:40
